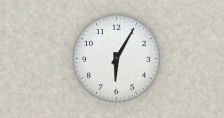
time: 6:05
